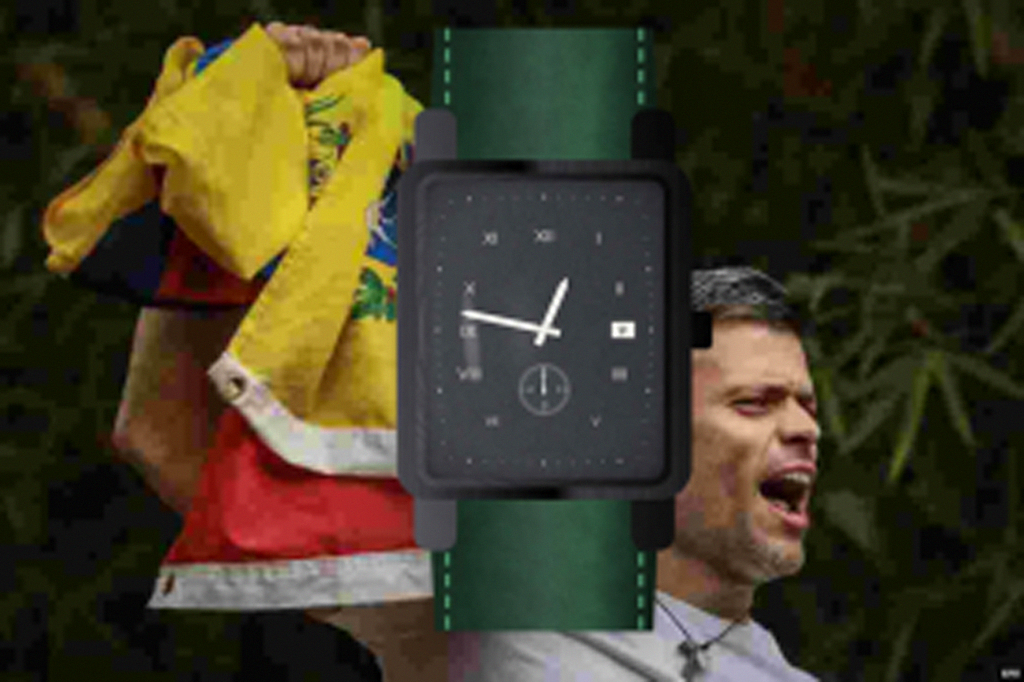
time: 12:47
